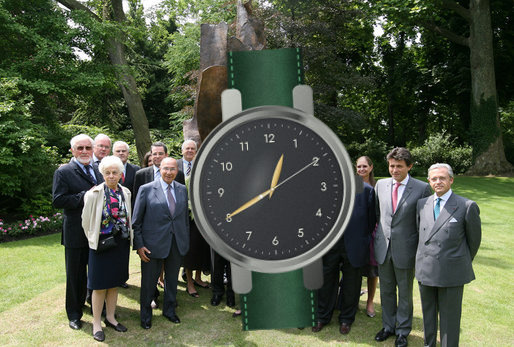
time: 12:40:10
